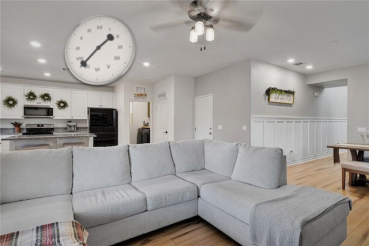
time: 1:37
